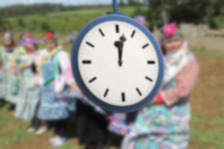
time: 12:02
